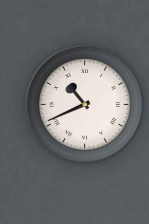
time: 10:41
